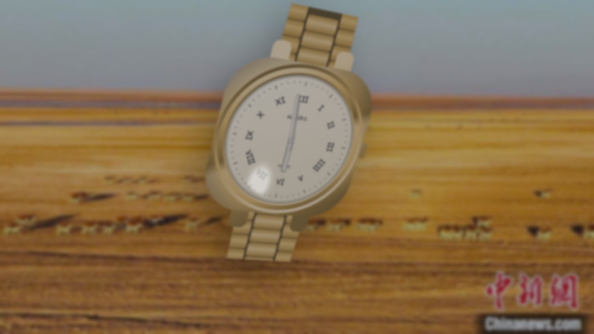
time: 5:59
